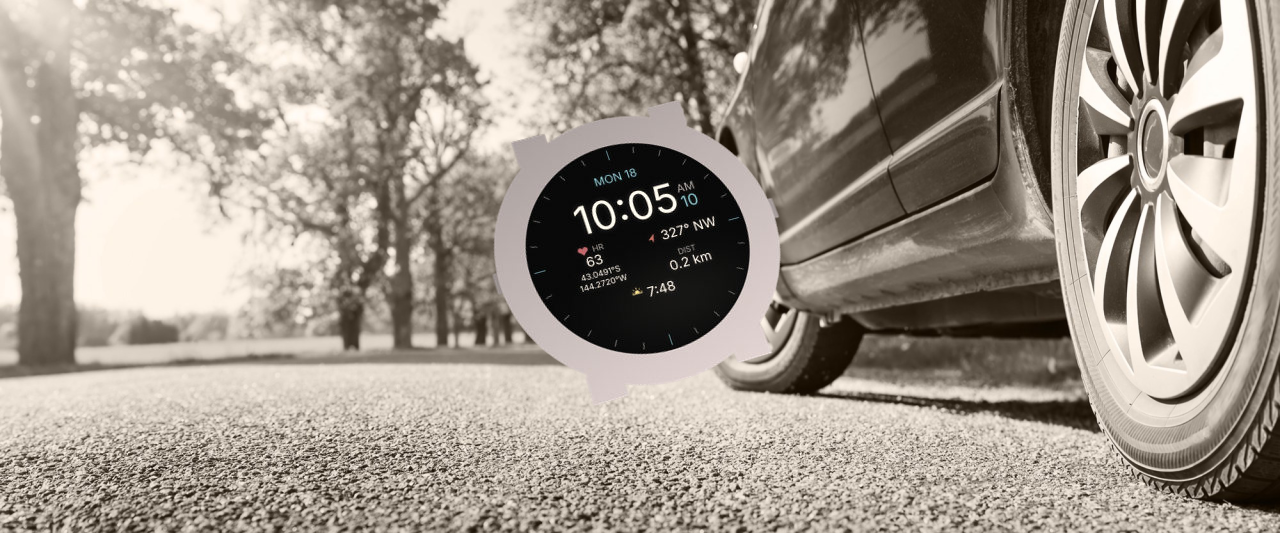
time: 10:05:10
